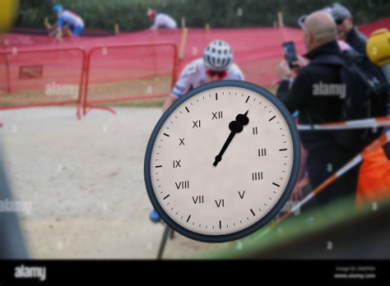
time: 1:06
